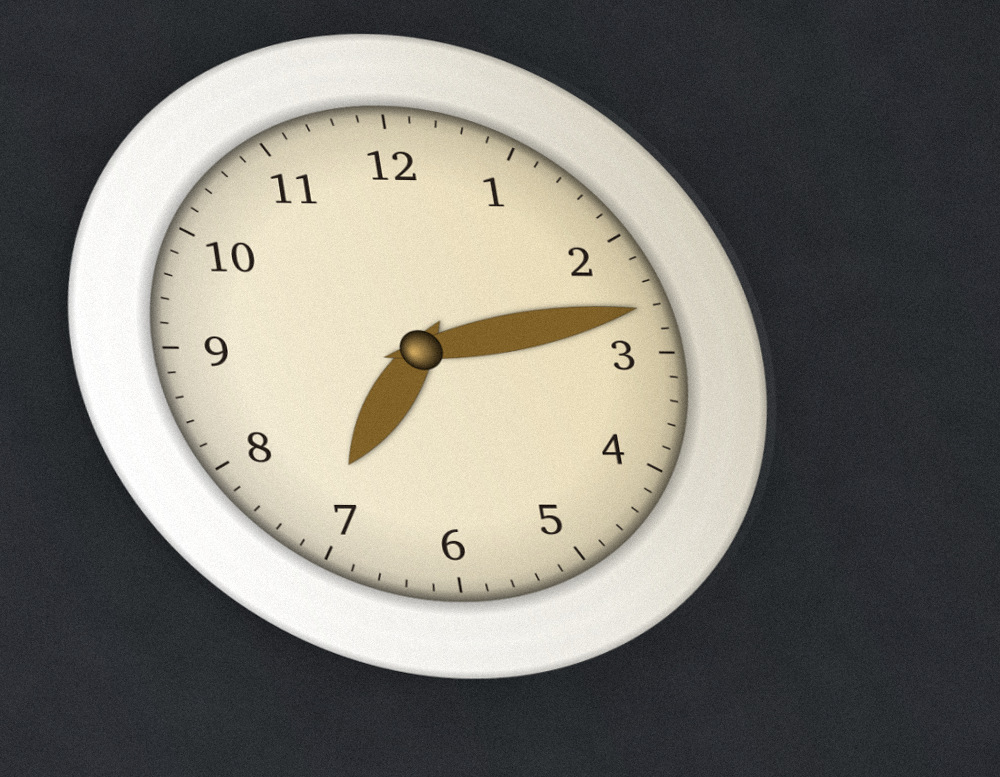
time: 7:13
